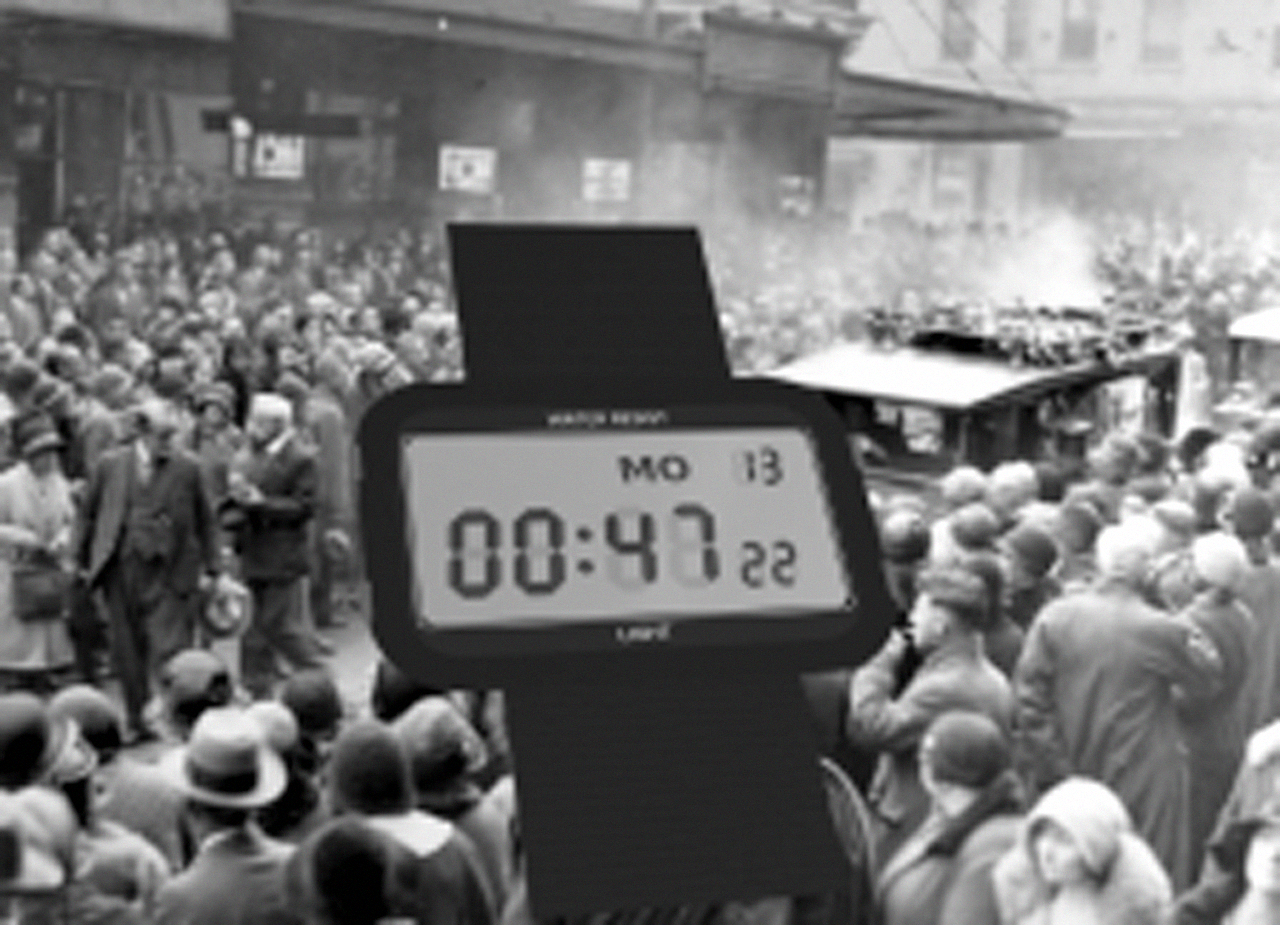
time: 0:47:22
